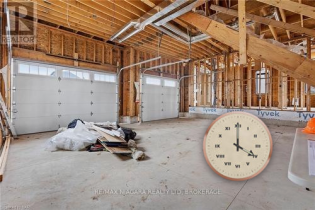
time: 4:00
